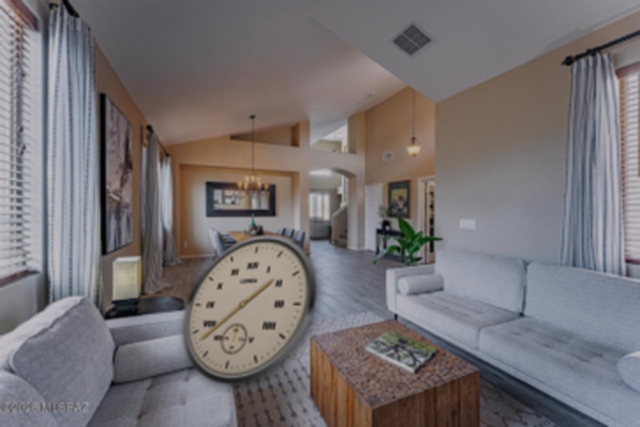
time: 1:38
